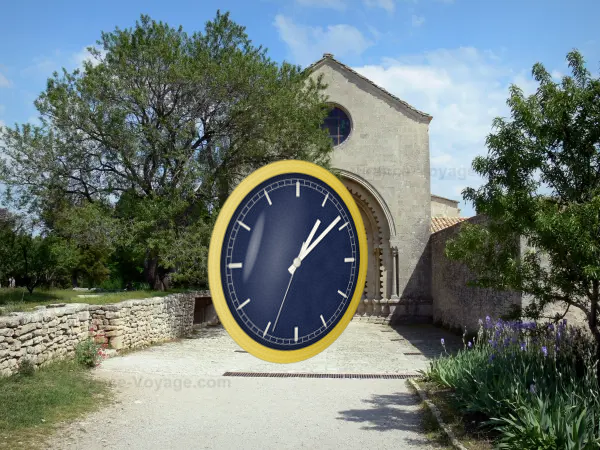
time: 1:08:34
